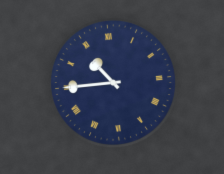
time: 10:45
